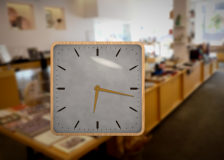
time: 6:17
